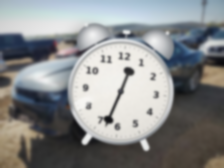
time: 12:33
